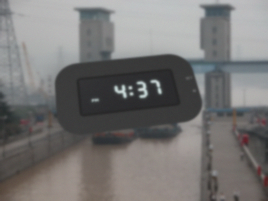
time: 4:37
